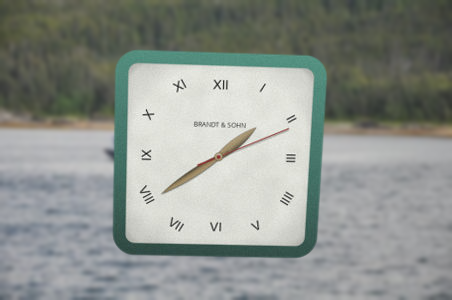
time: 1:39:11
